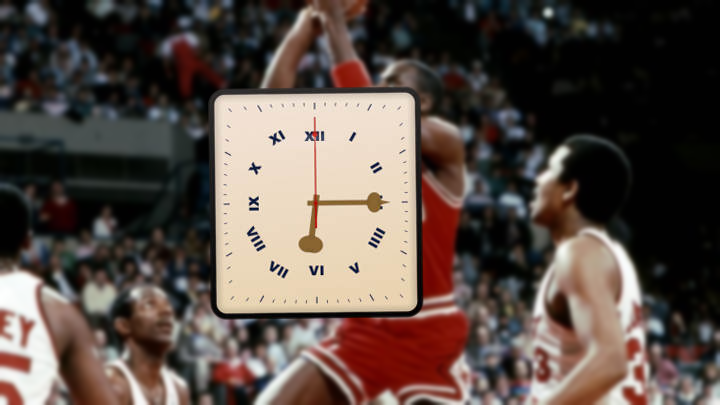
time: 6:15:00
